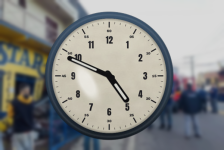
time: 4:49
